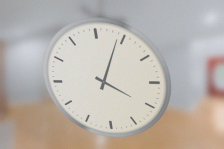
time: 4:04
